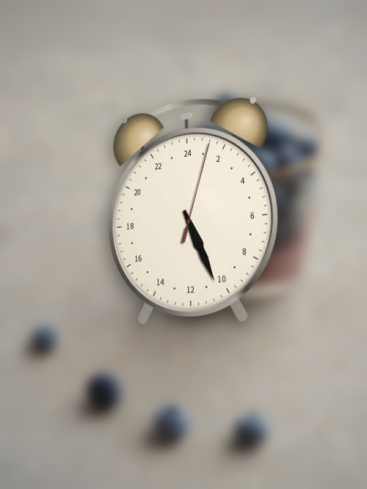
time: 10:26:03
